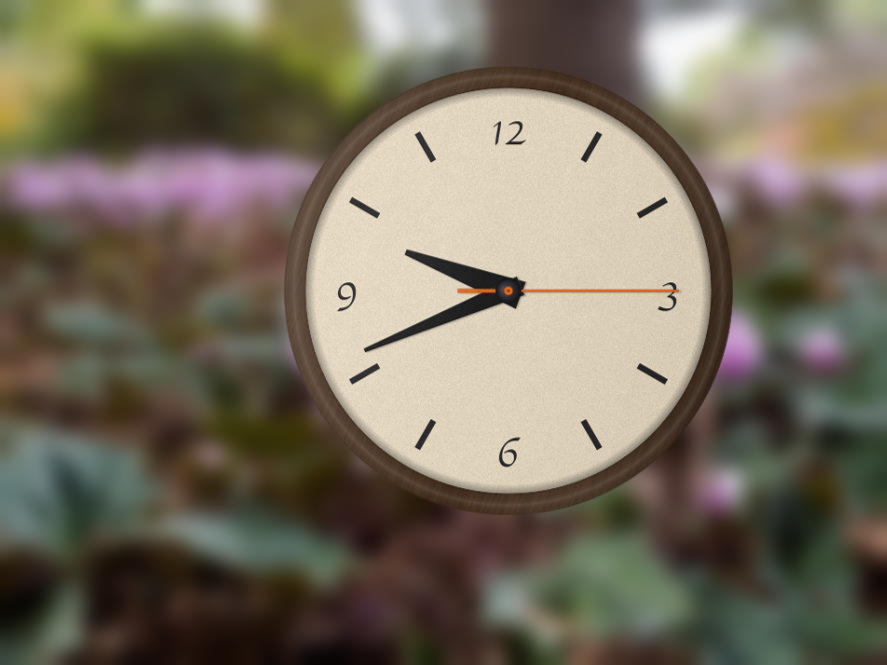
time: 9:41:15
